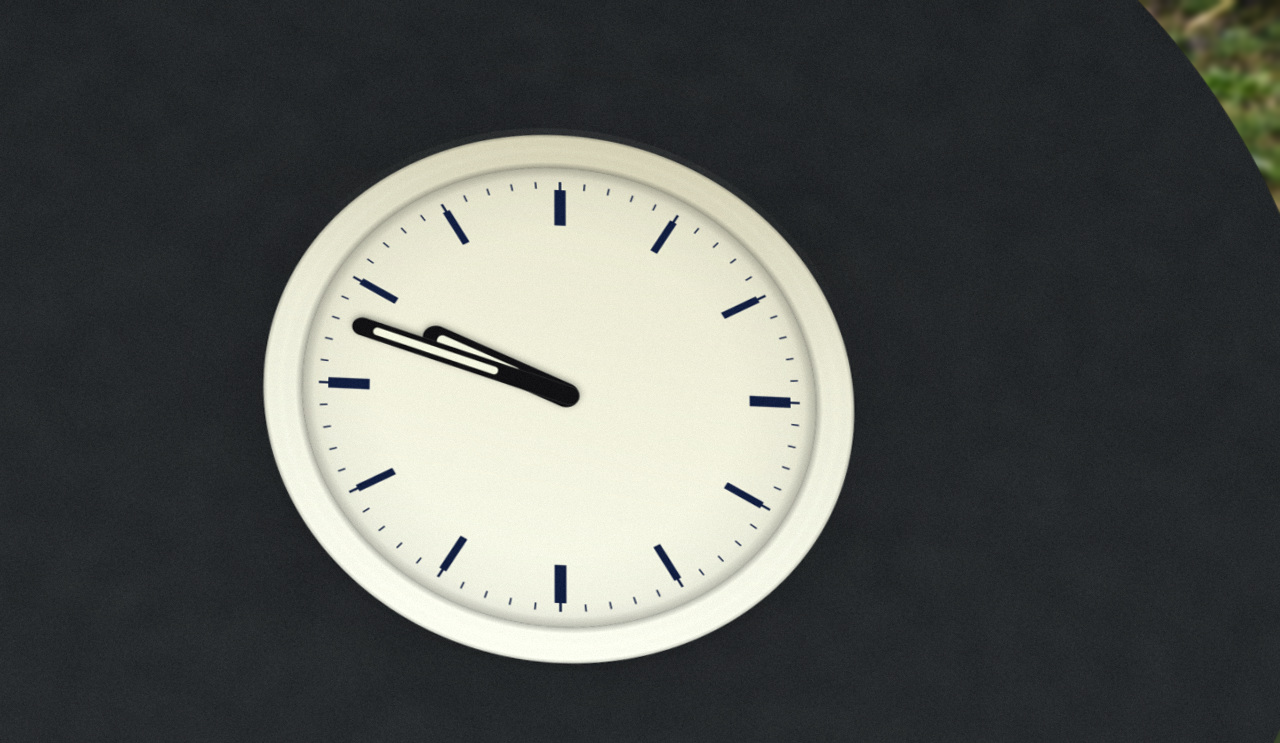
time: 9:48
